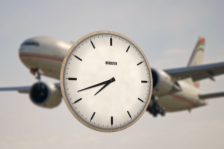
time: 7:42
